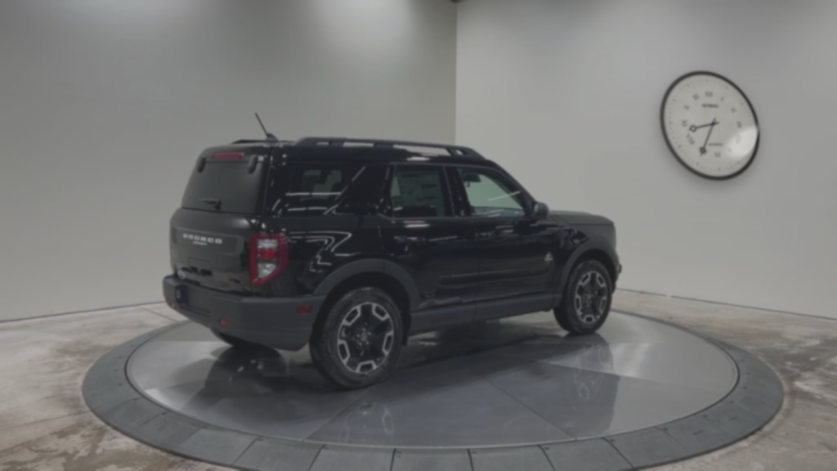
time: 8:35
